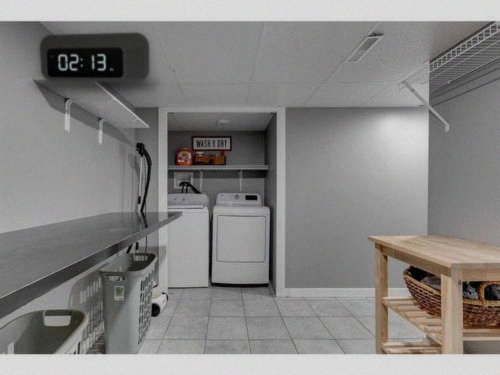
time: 2:13
